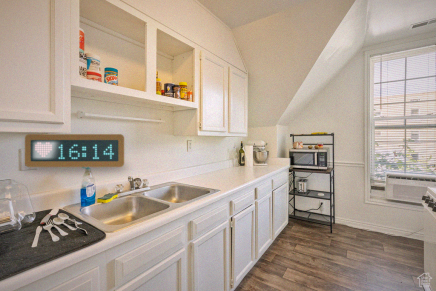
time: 16:14
